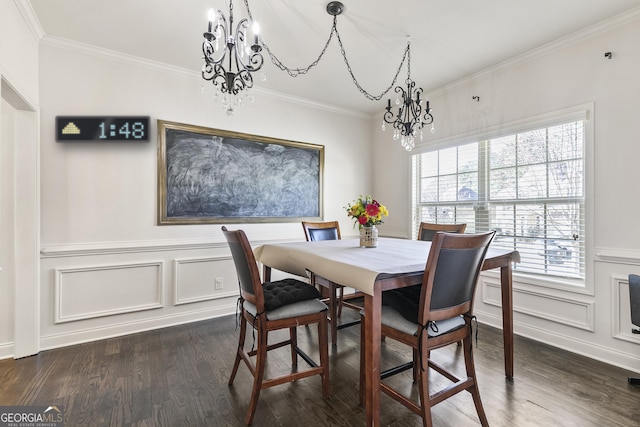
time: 1:48
